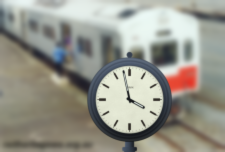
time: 3:58
